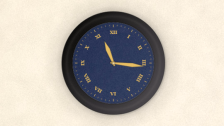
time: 11:16
